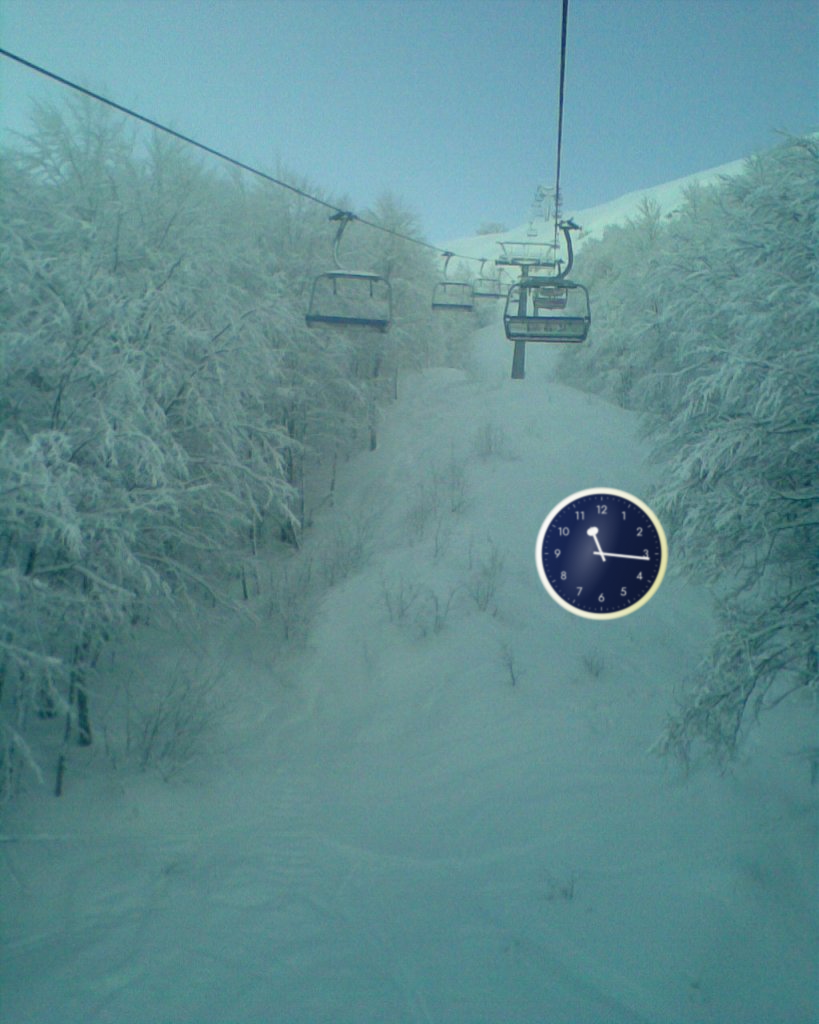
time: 11:16
